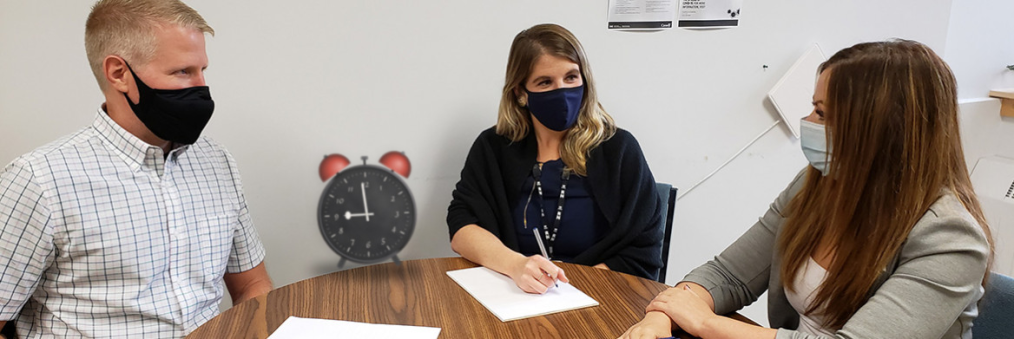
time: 8:59
